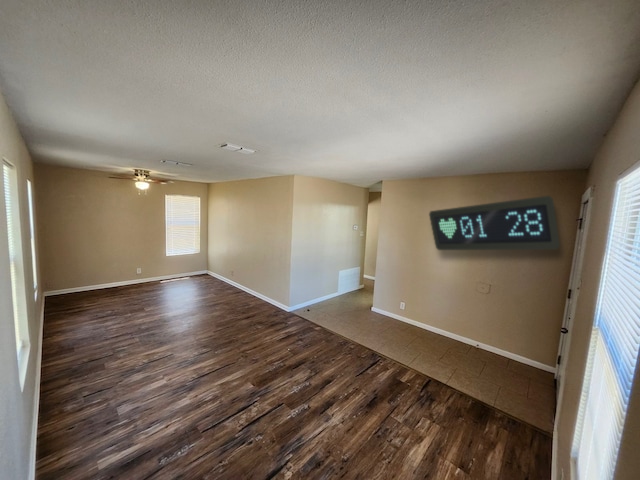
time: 1:28
